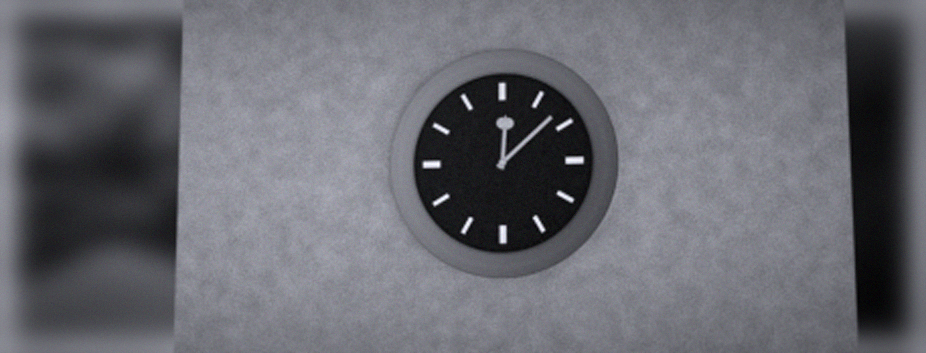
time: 12:08
